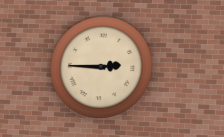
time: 2:45
